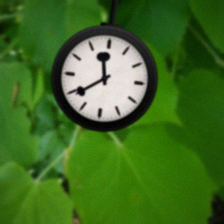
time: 11:39
